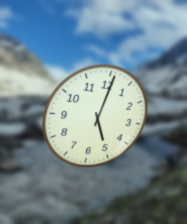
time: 5:01
